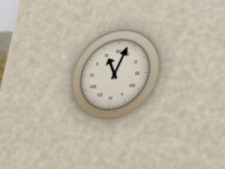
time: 11:03
